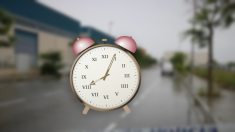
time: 8:04
